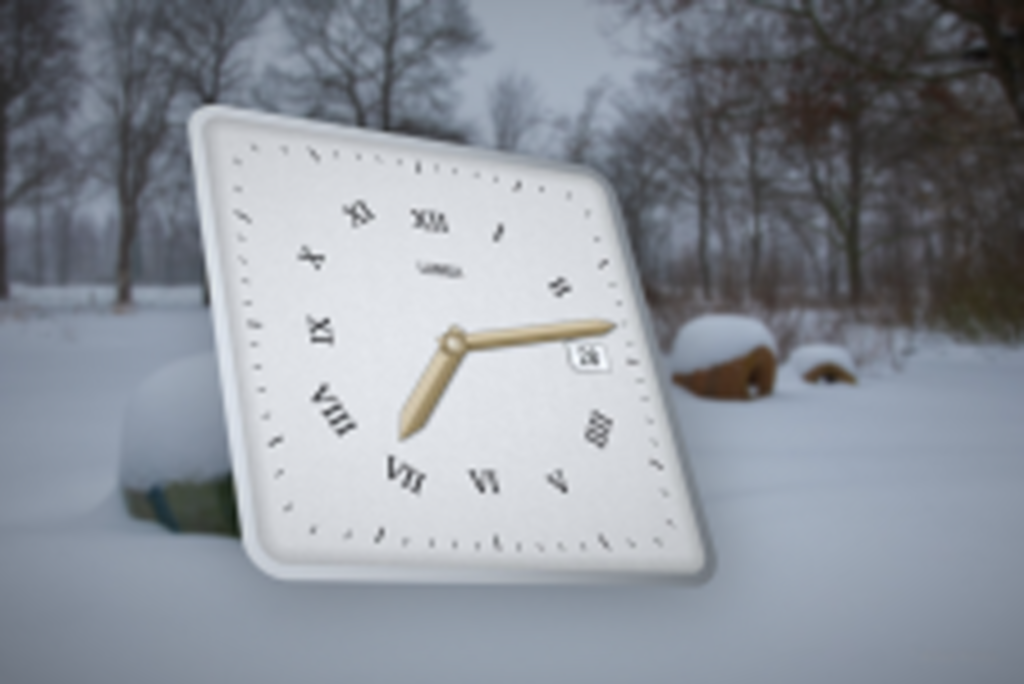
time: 7:13
